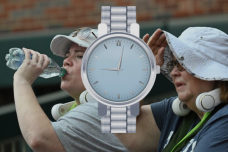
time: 9:02
